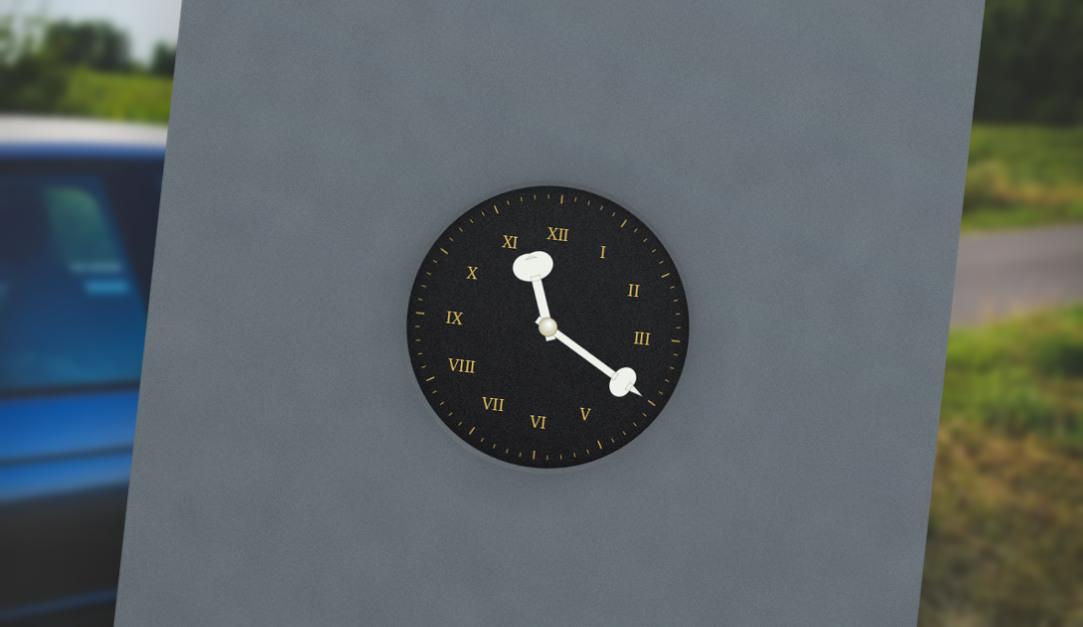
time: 11:20
